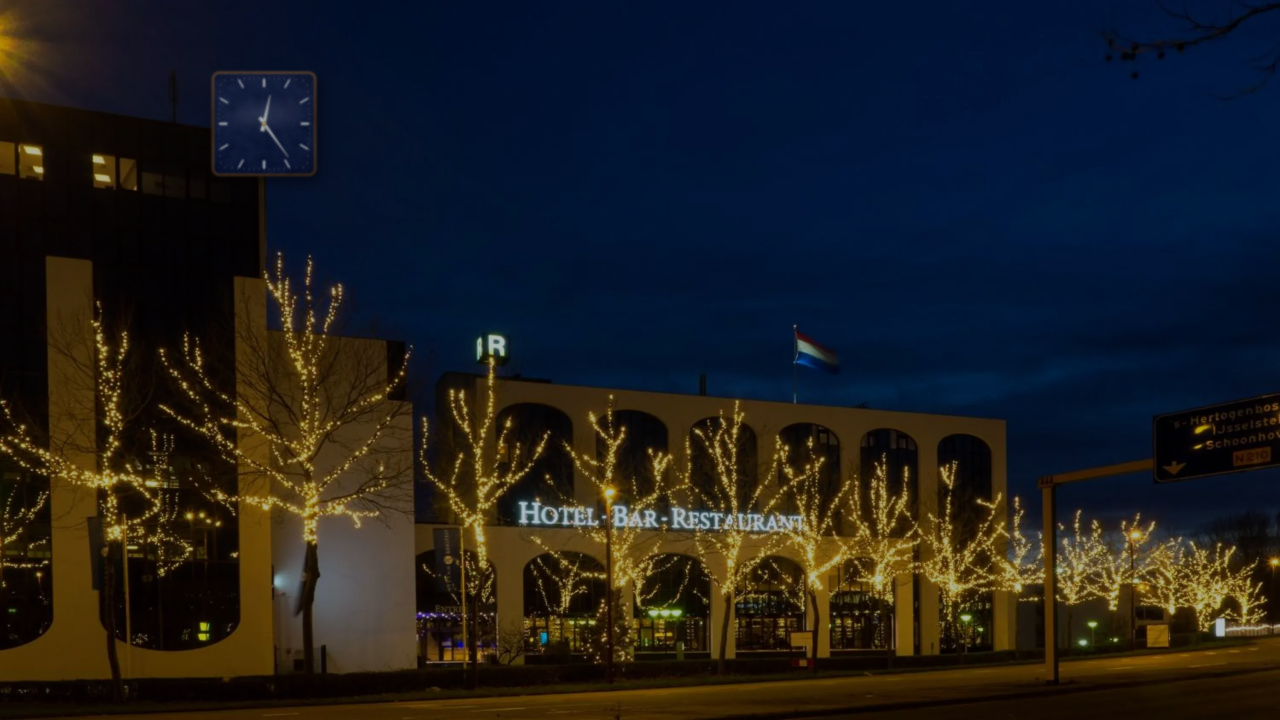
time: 12:24
